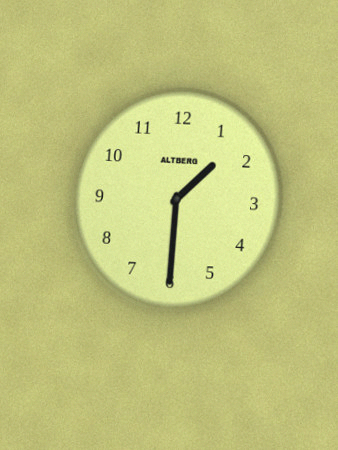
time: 1:30
